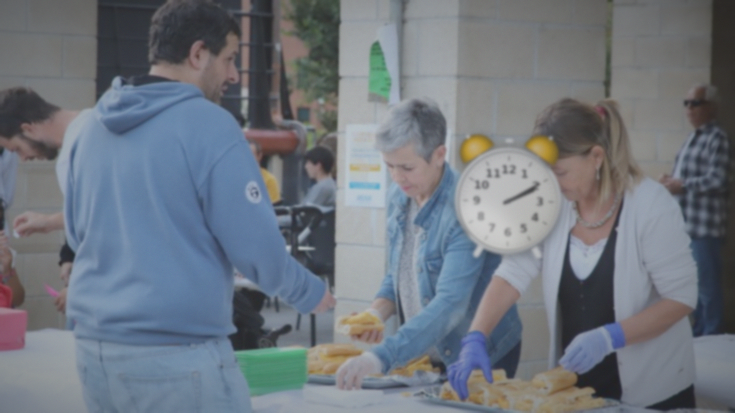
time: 2:10
